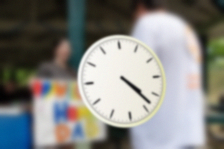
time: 4:23
